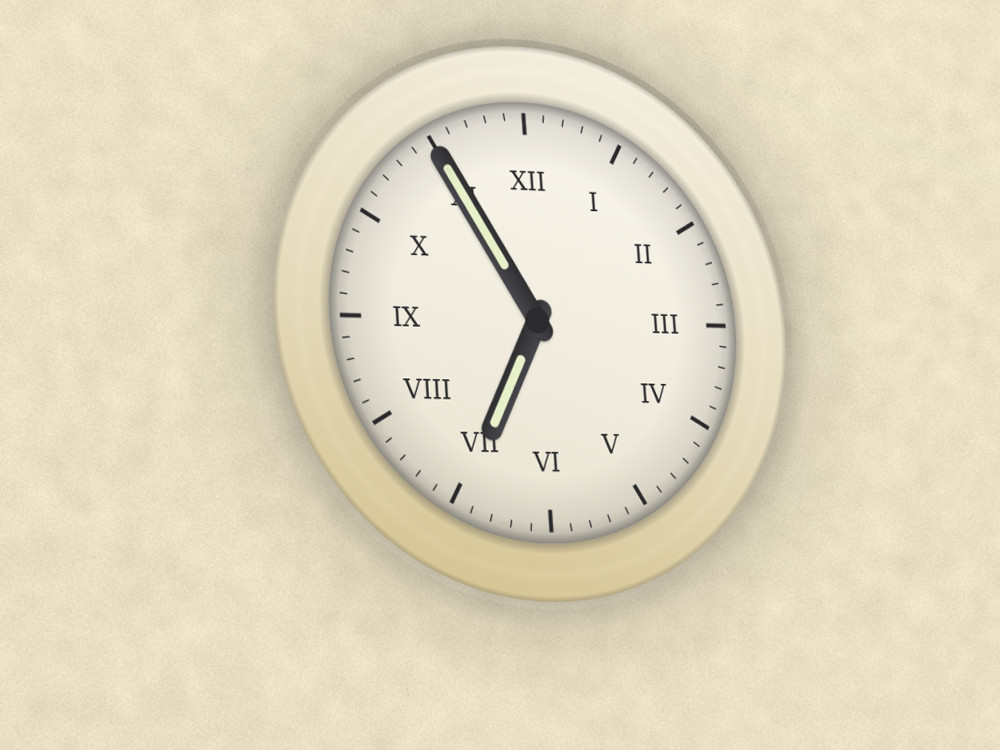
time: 6:55
